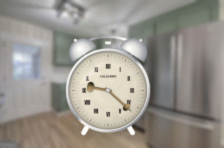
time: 9:22
